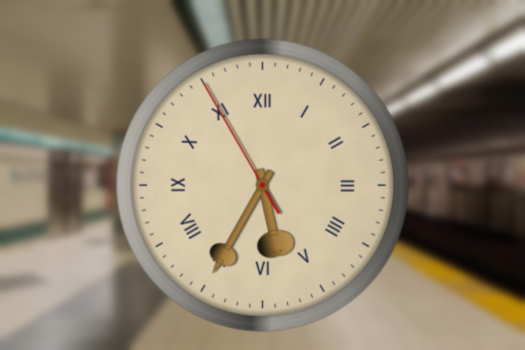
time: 5:34:55
